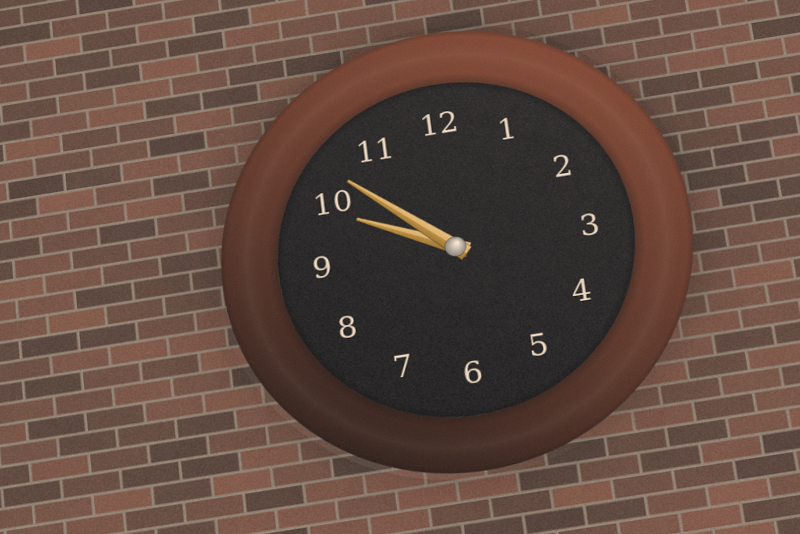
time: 9:52
